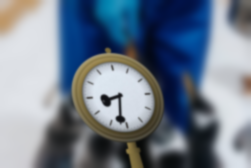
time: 8:32
